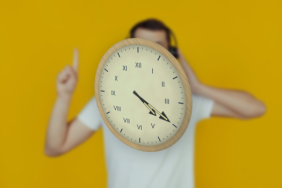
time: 4:20
